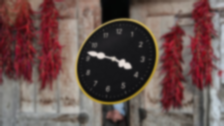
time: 3:47
